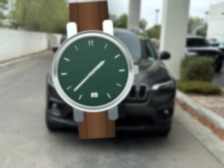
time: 1:38
